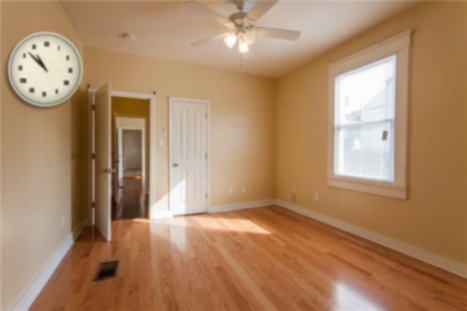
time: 10:52
